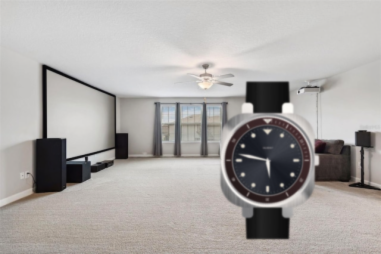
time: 5:47
